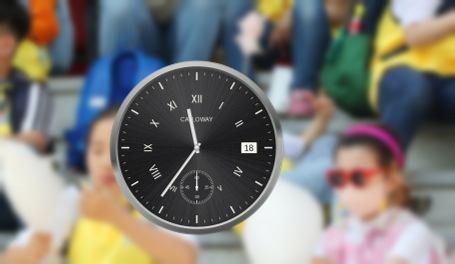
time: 11:36
